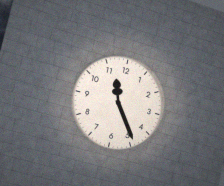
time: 11:24
